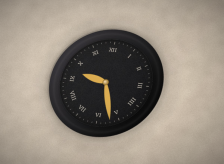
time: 9:27
